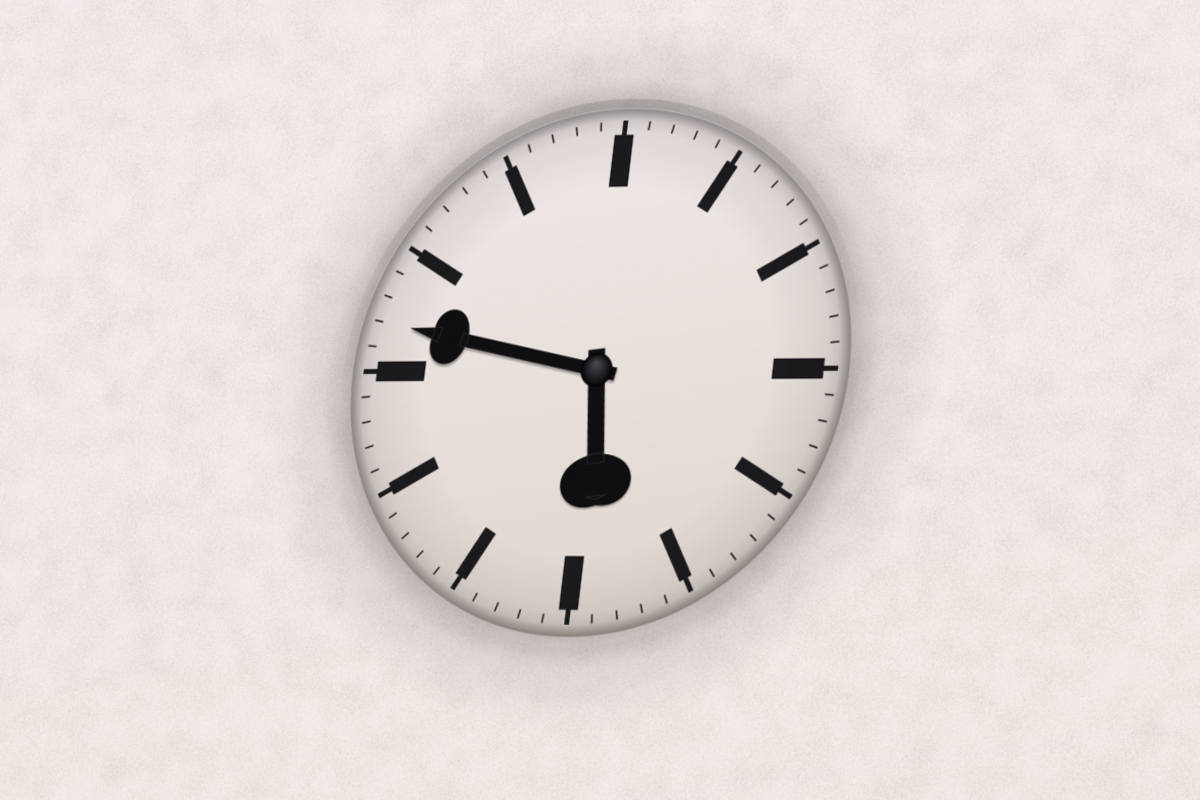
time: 5:47
